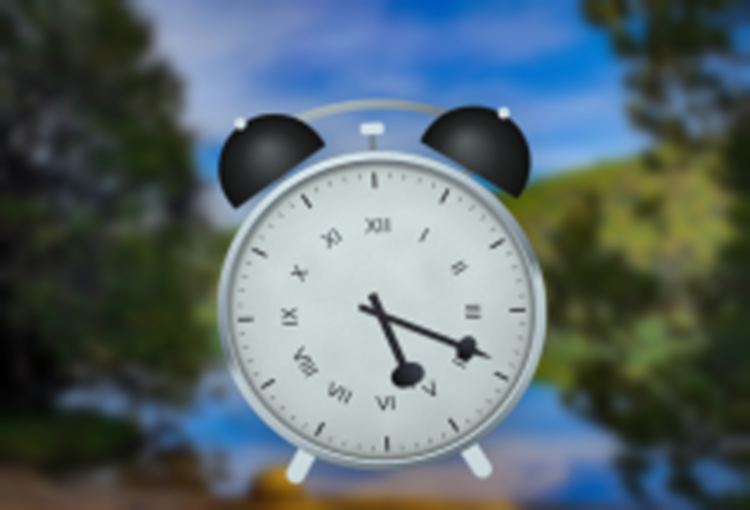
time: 5:19
